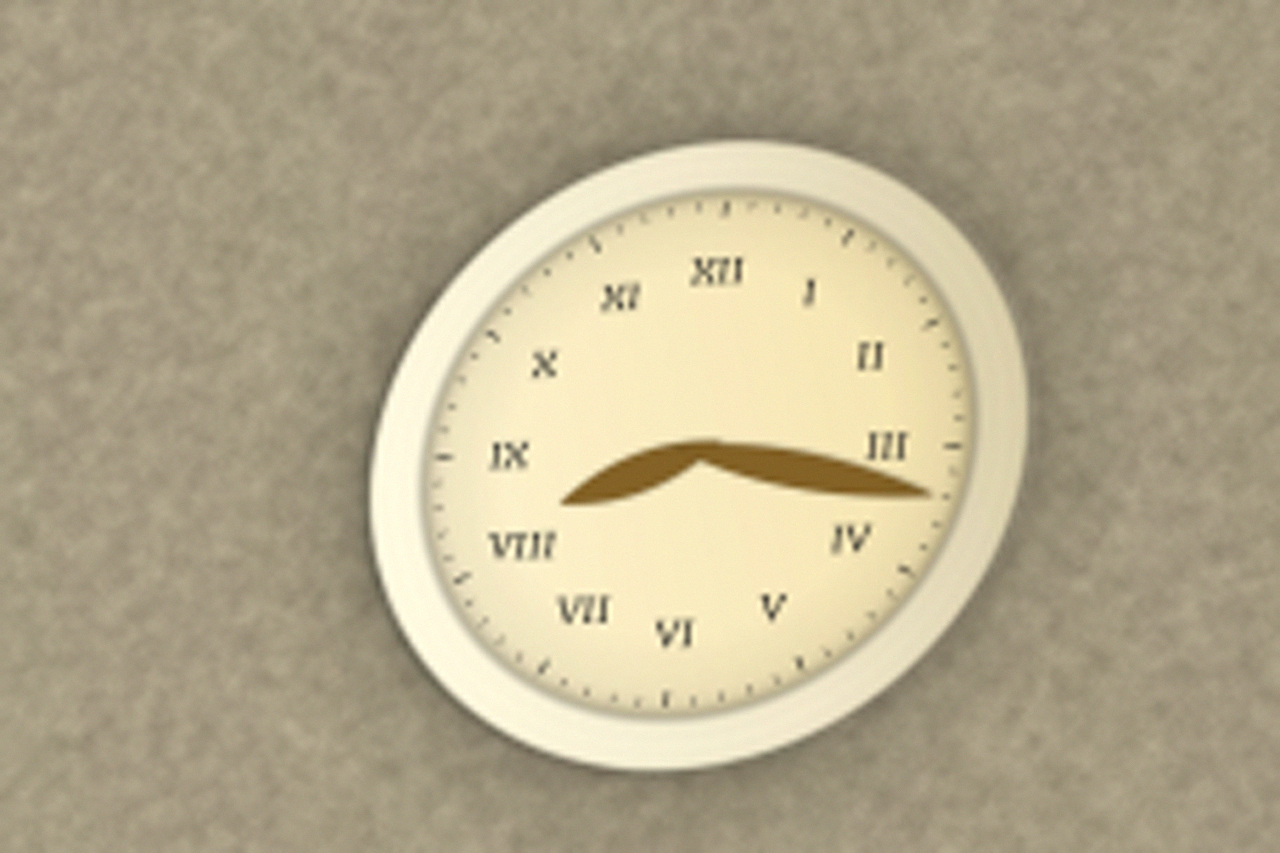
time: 8:17
